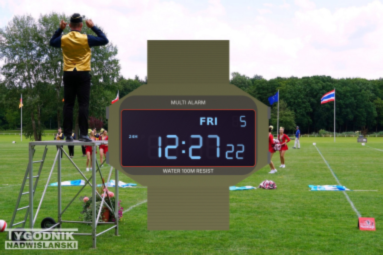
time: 12:27:22
